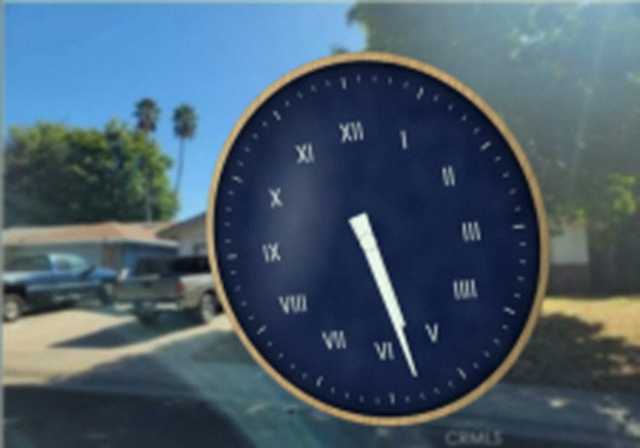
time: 5:28
